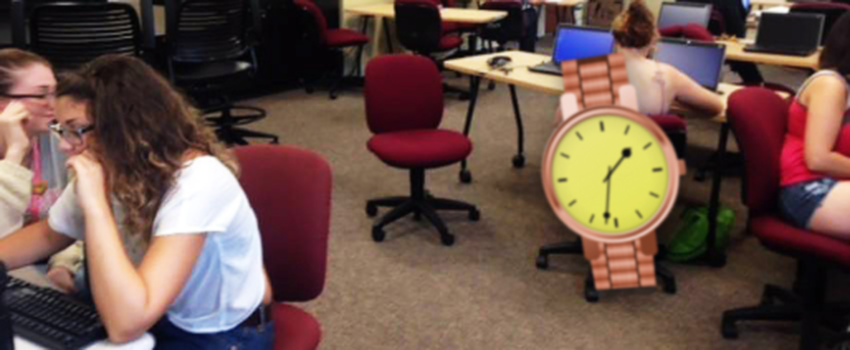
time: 1:32
